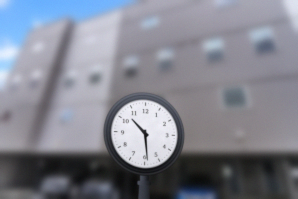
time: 10:29
